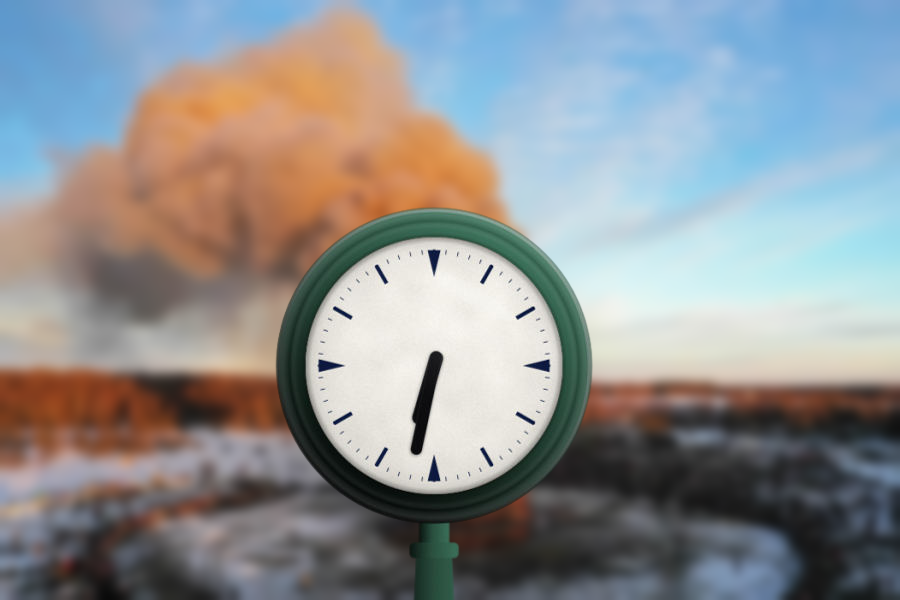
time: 6:32
